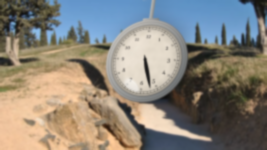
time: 5:27
